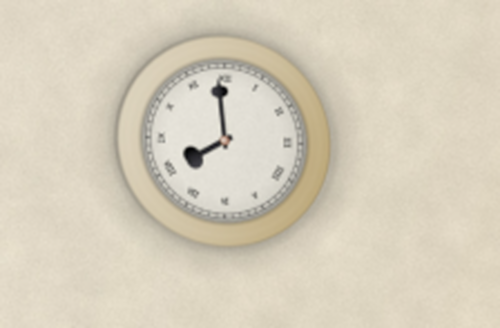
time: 7:59
